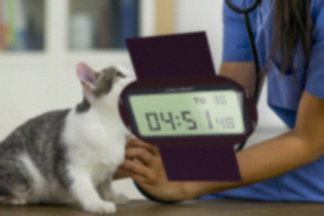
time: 4:51
